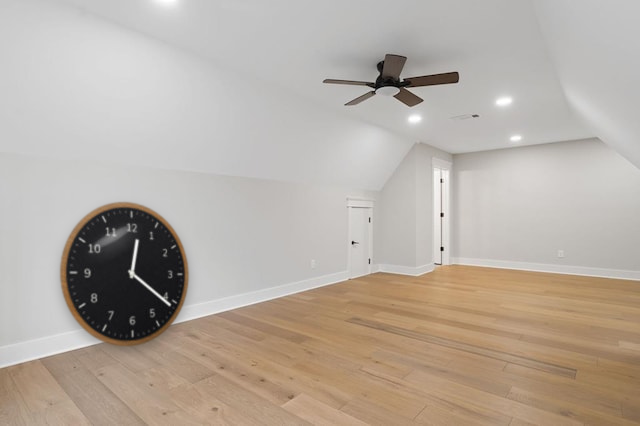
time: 12:21
